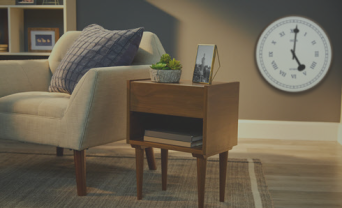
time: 5:01
